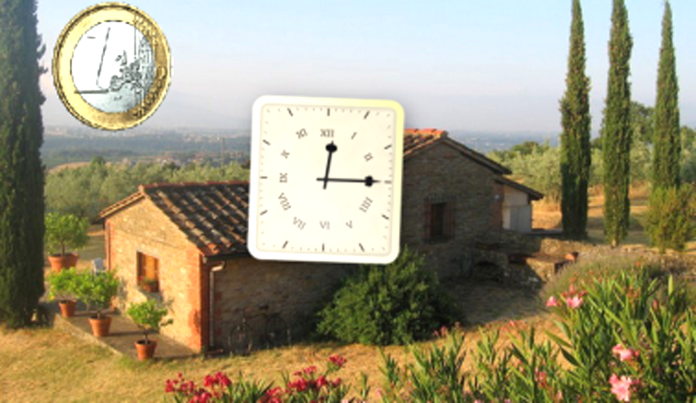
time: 12:15
